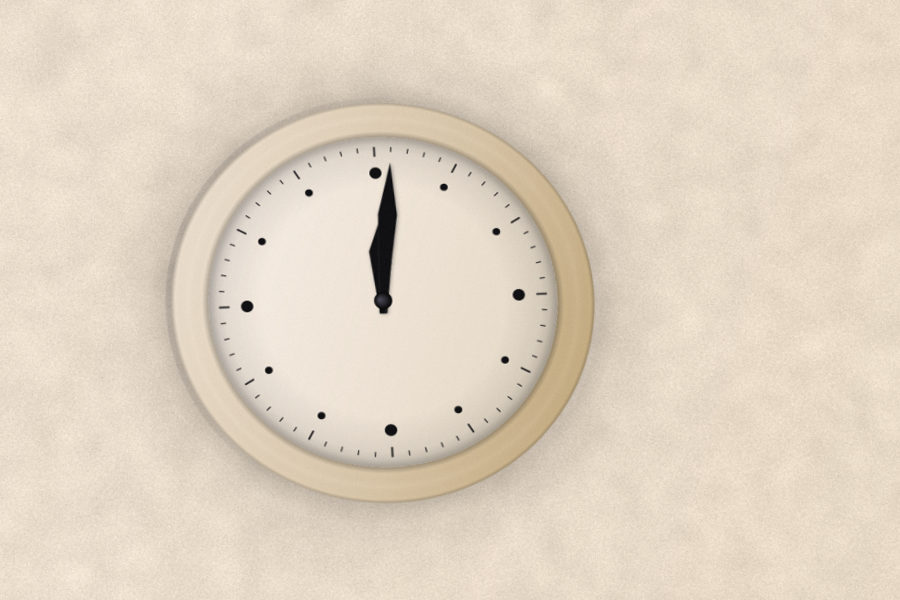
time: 12:01
